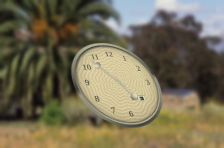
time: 4:53
